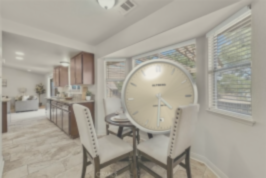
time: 4:31
